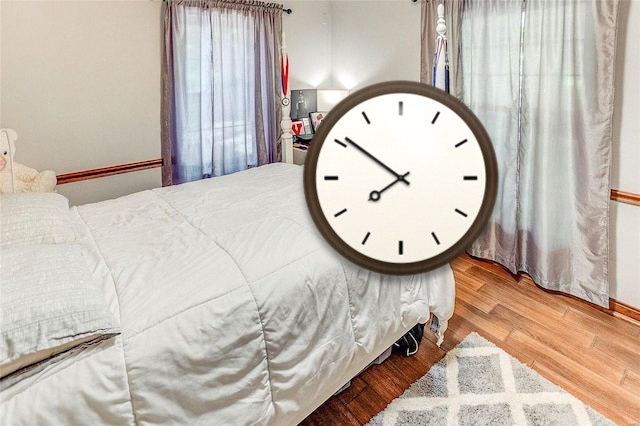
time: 7:51
